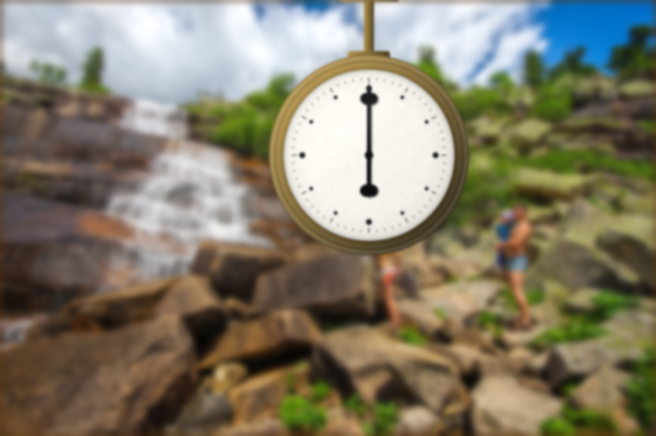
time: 6:00
